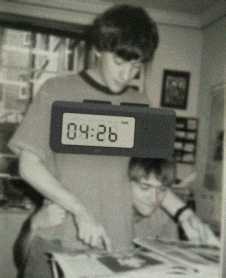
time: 4:26
